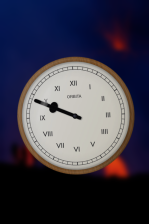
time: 9:49
